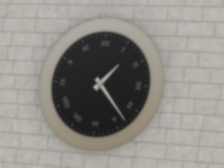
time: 1:23
